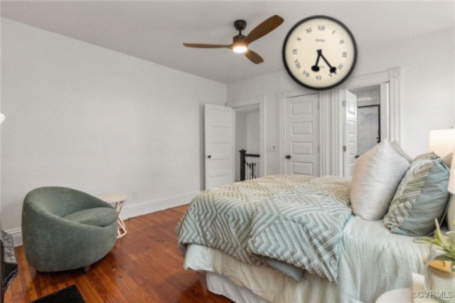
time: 6:23
